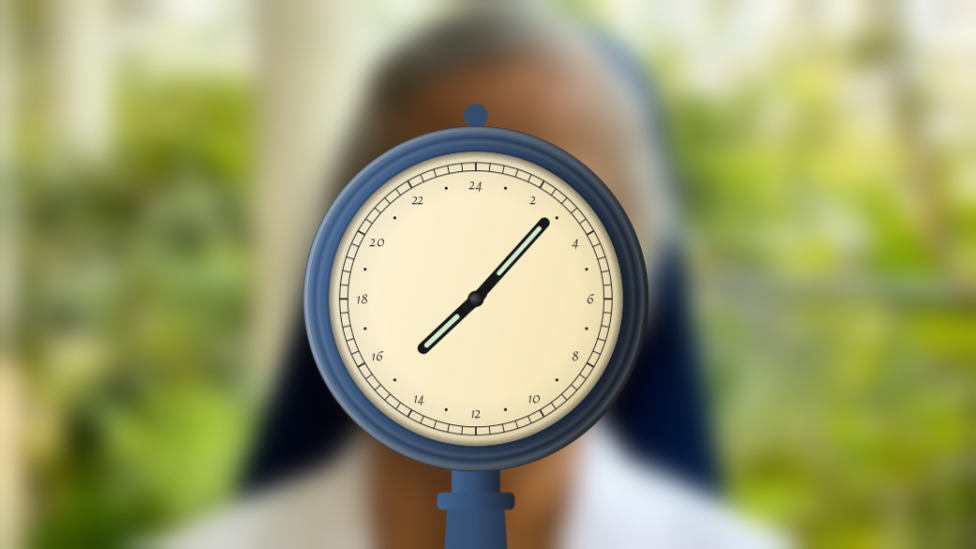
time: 15:07
